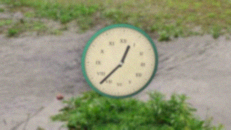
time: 12:37
